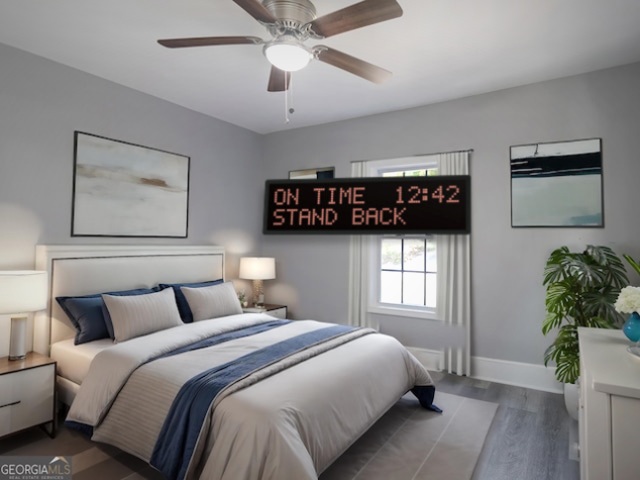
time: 12:42
